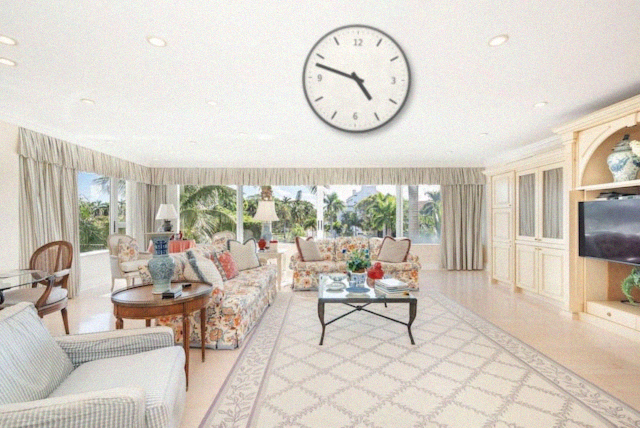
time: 4:48
